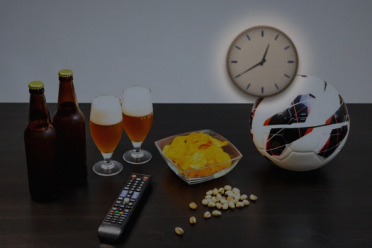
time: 12:40
